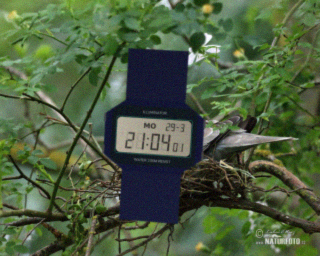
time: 21:04
